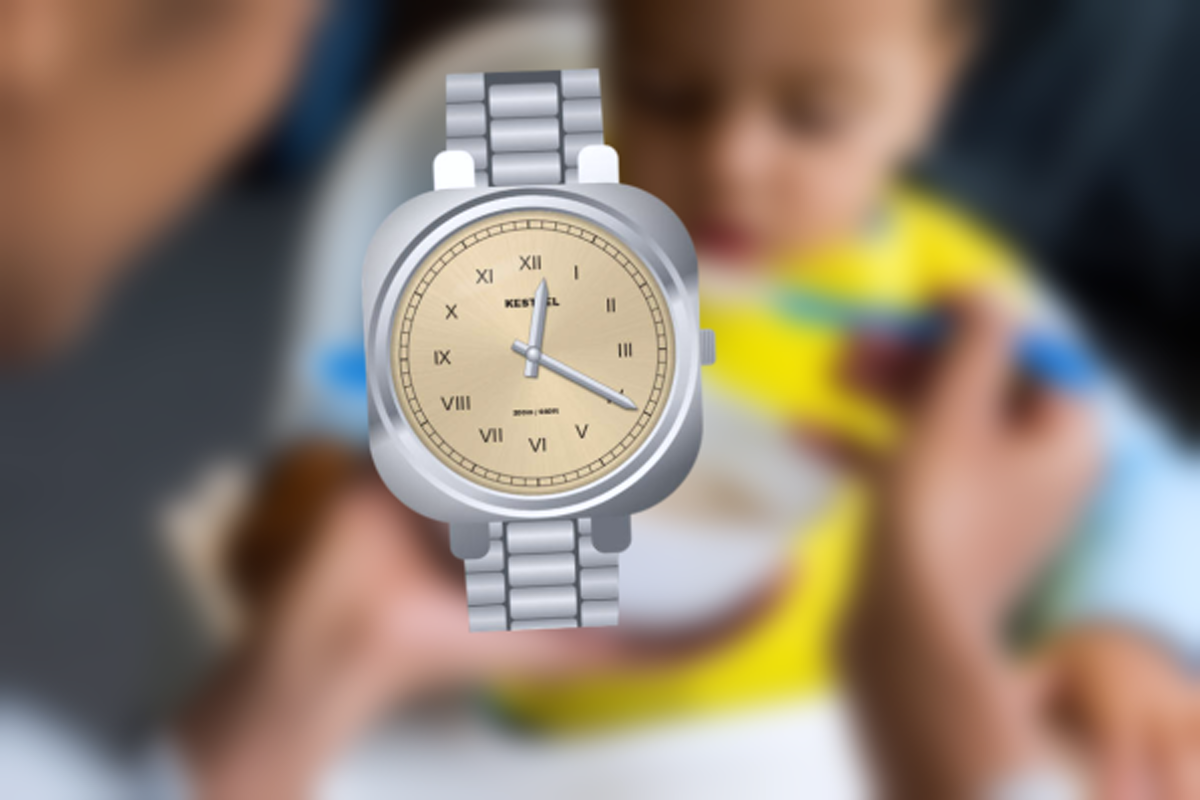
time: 12:20
